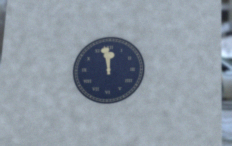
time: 11:58
